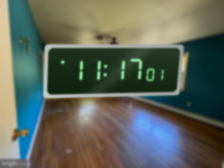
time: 11:17:01
